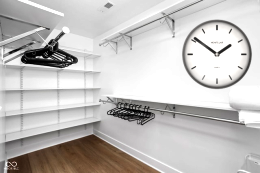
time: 1:51
